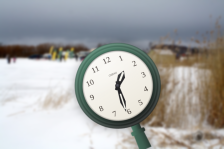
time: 1:31
